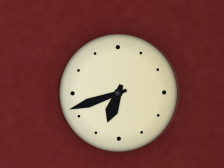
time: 6:42
